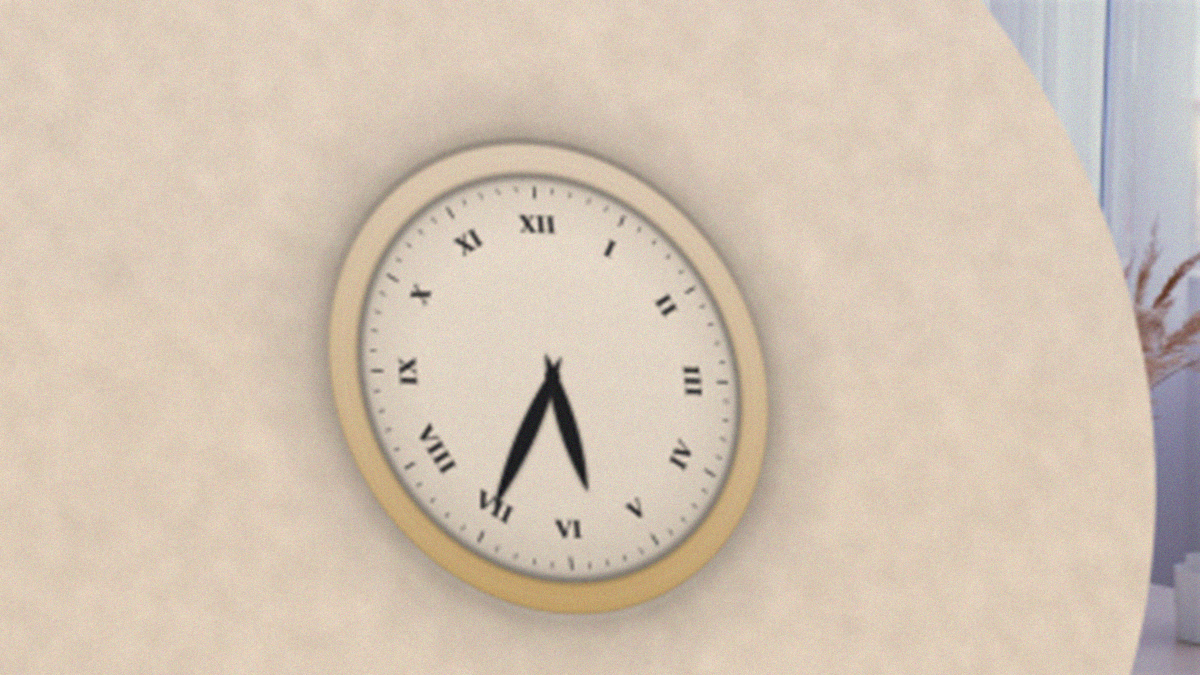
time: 5:35
